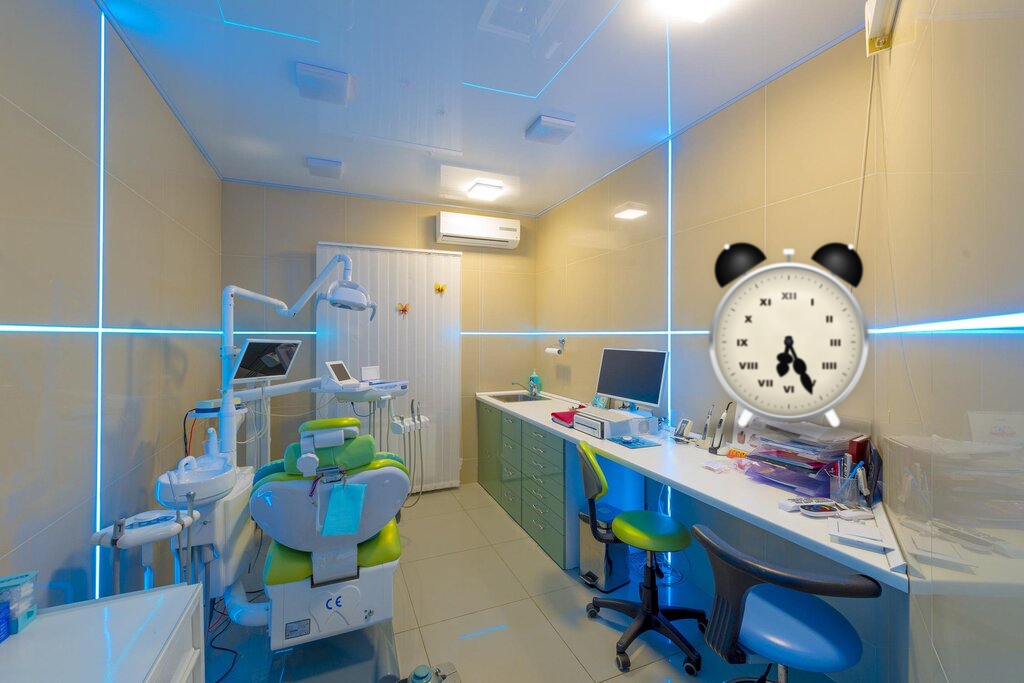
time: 6:26
